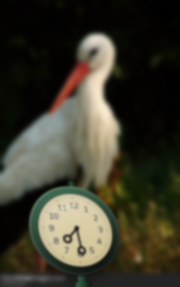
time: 7:29
